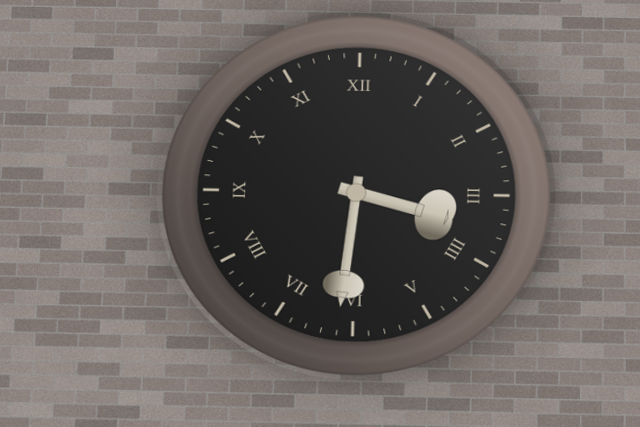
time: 3:31
